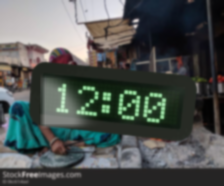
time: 12:00
